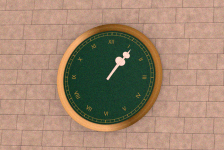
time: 1:06
